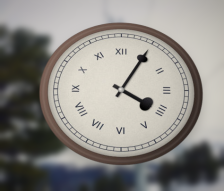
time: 4:05
